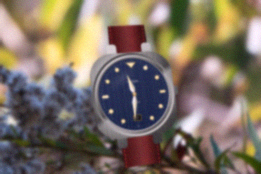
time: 11:31
